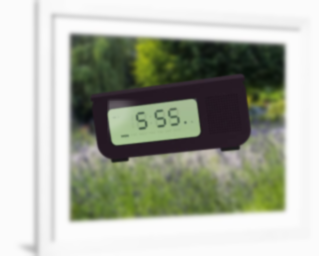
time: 5:55
